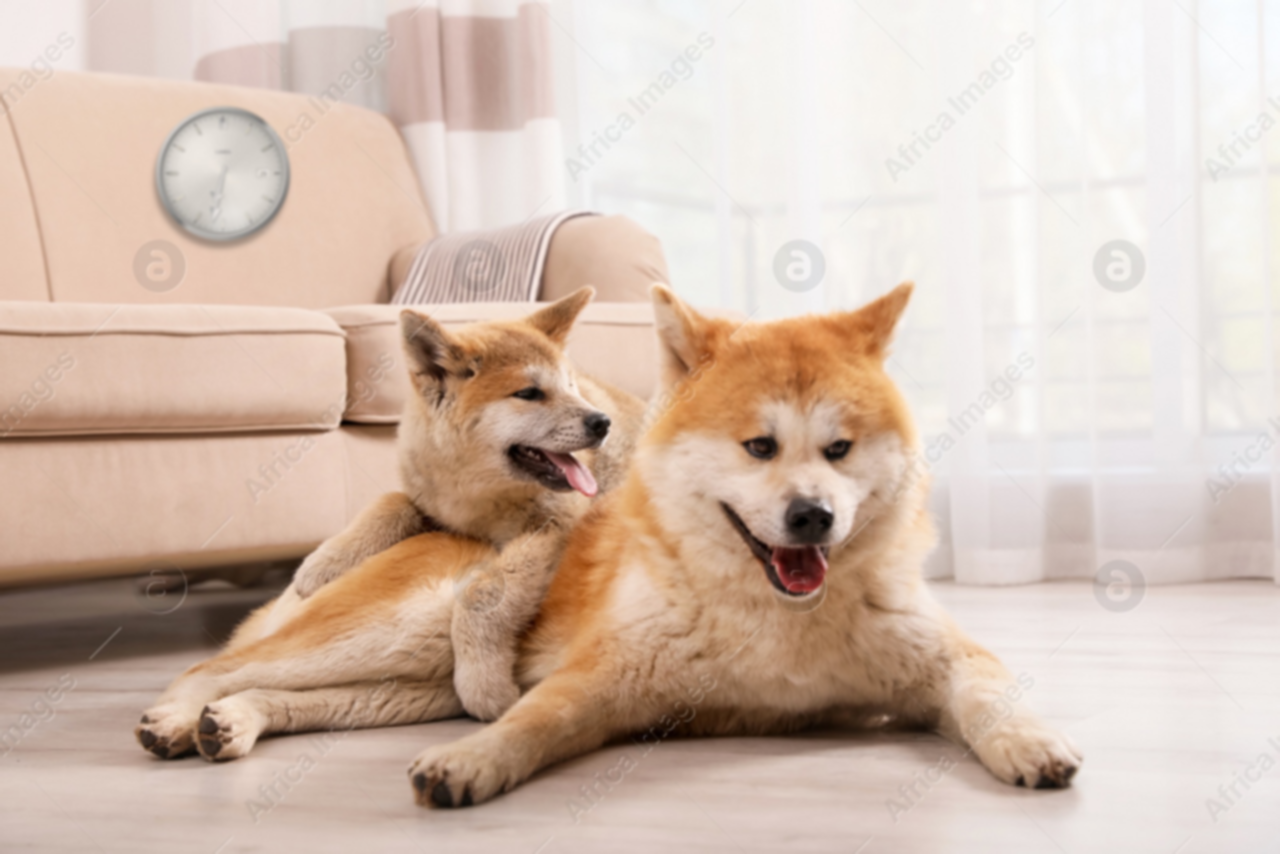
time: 6:32
